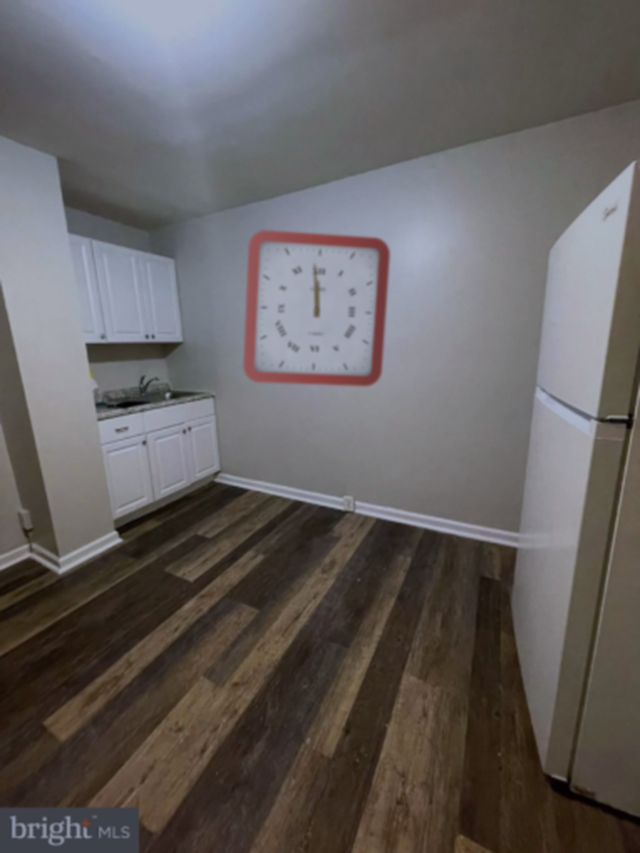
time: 11:59
